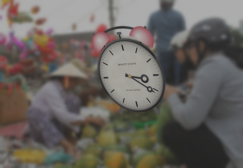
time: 3:21
